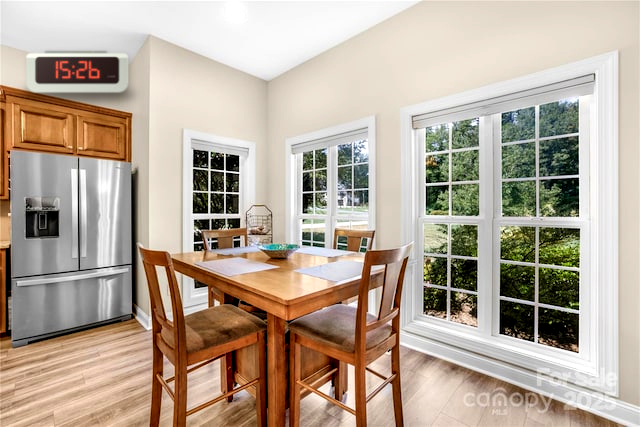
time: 15:26
